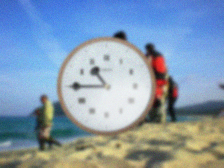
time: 10:45
